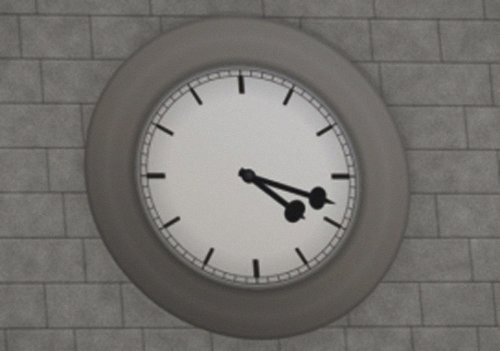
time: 4:18
